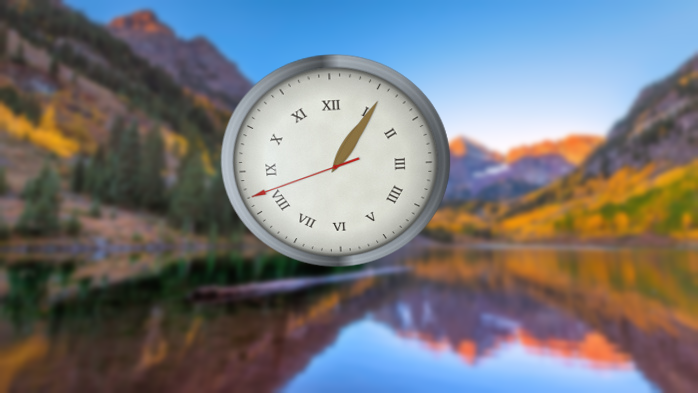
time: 1:05:42
